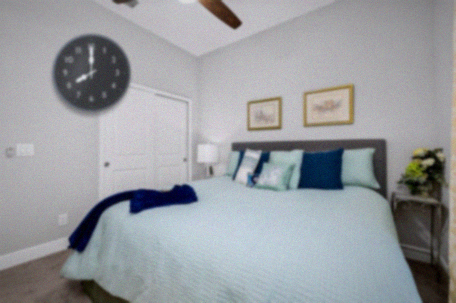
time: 8:00
